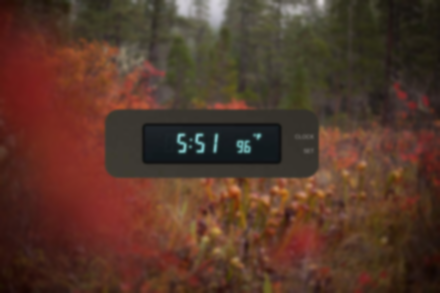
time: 5:51
